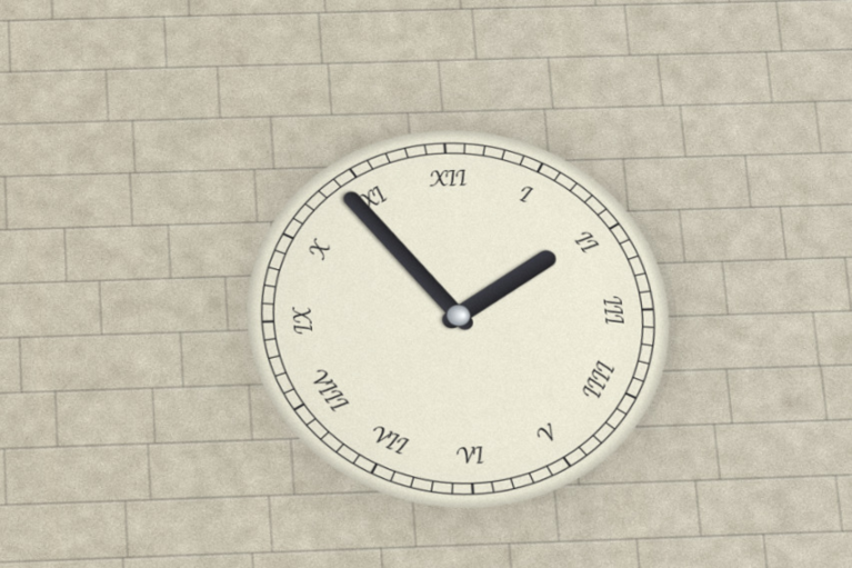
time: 1:54
